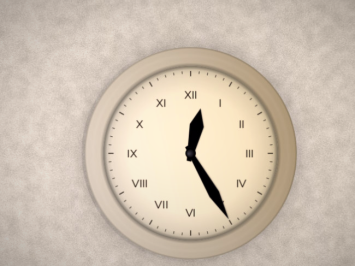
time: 12:25
